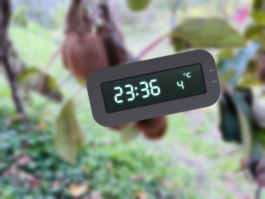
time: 23:36
